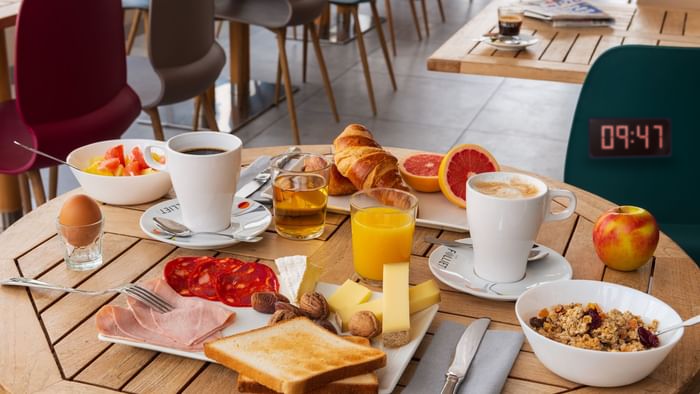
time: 9:47
